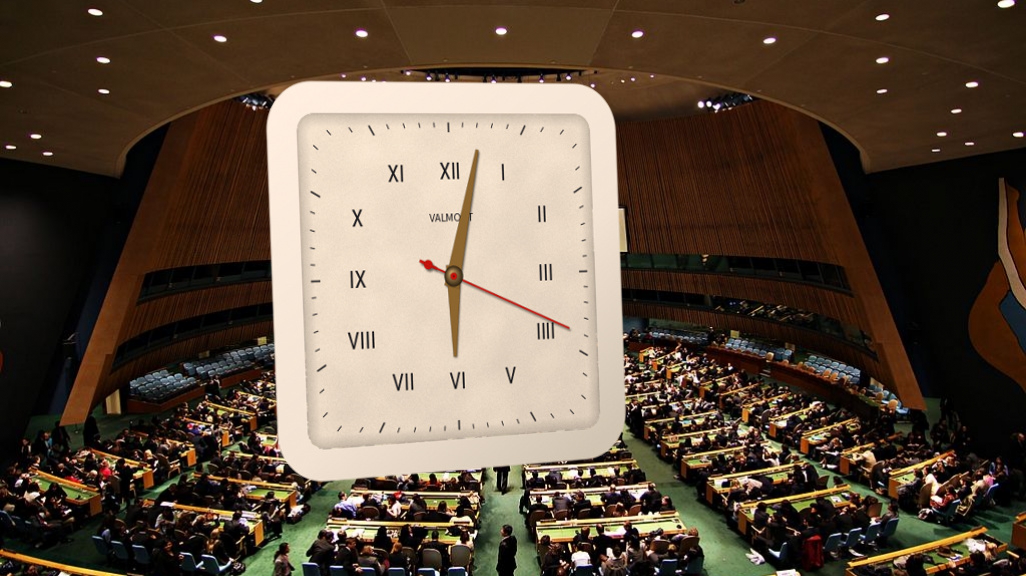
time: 6:02:19
